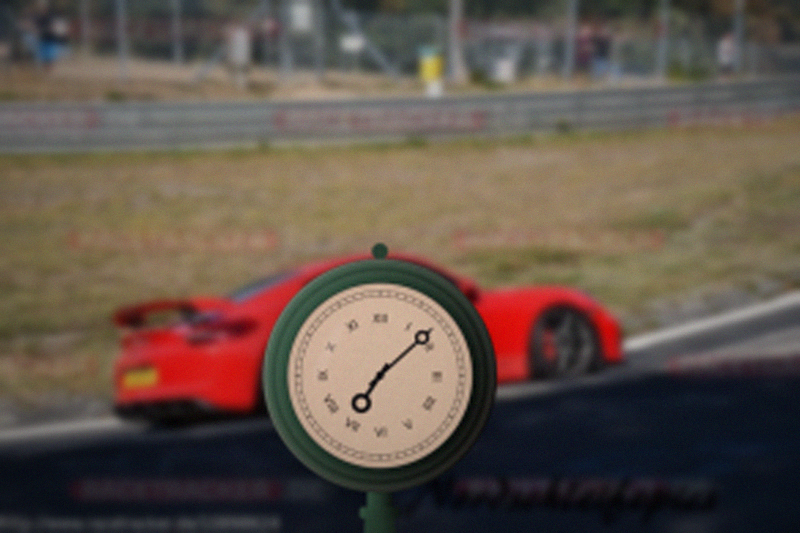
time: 7:08
